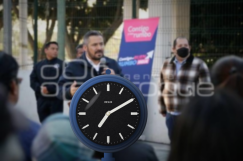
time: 7:10
